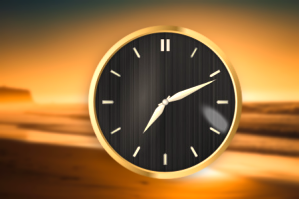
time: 7:11
